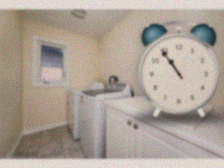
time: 10:54
